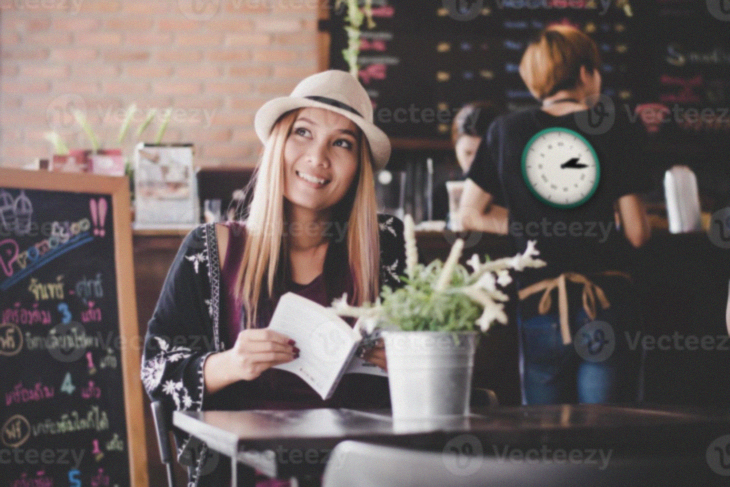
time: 2:15
